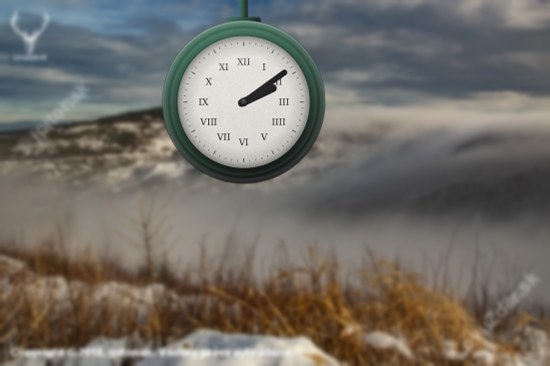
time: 2:09
